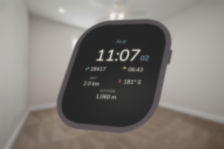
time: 11:07
